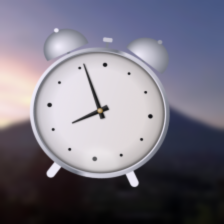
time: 7:56
